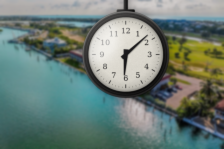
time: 6:08
